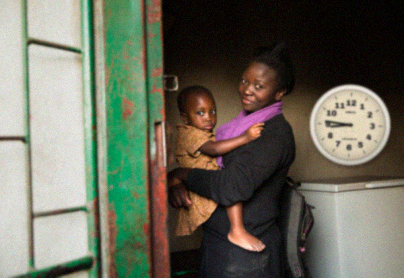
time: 8:46
